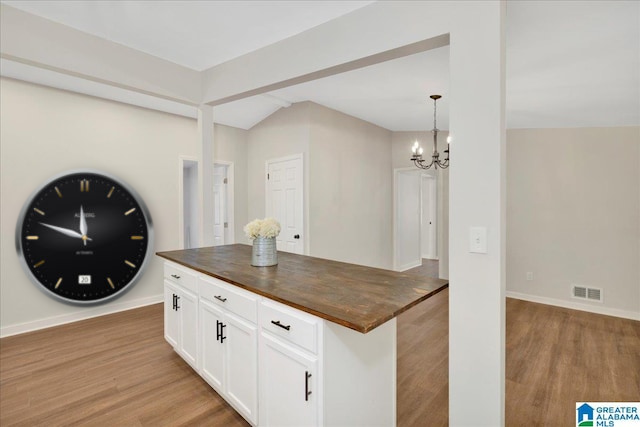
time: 11:48
